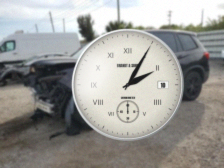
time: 2:05
